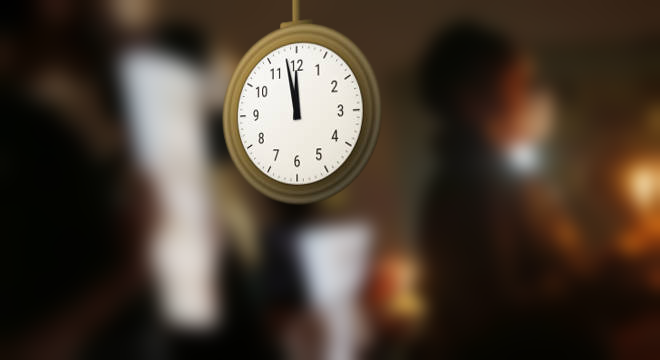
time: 11:58
